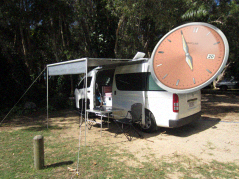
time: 4:55
